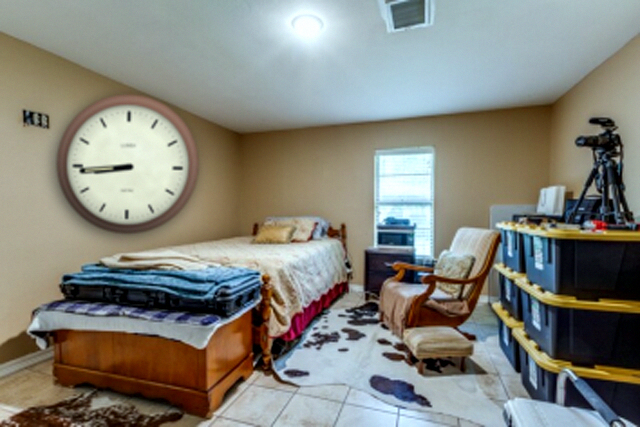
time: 8:44
